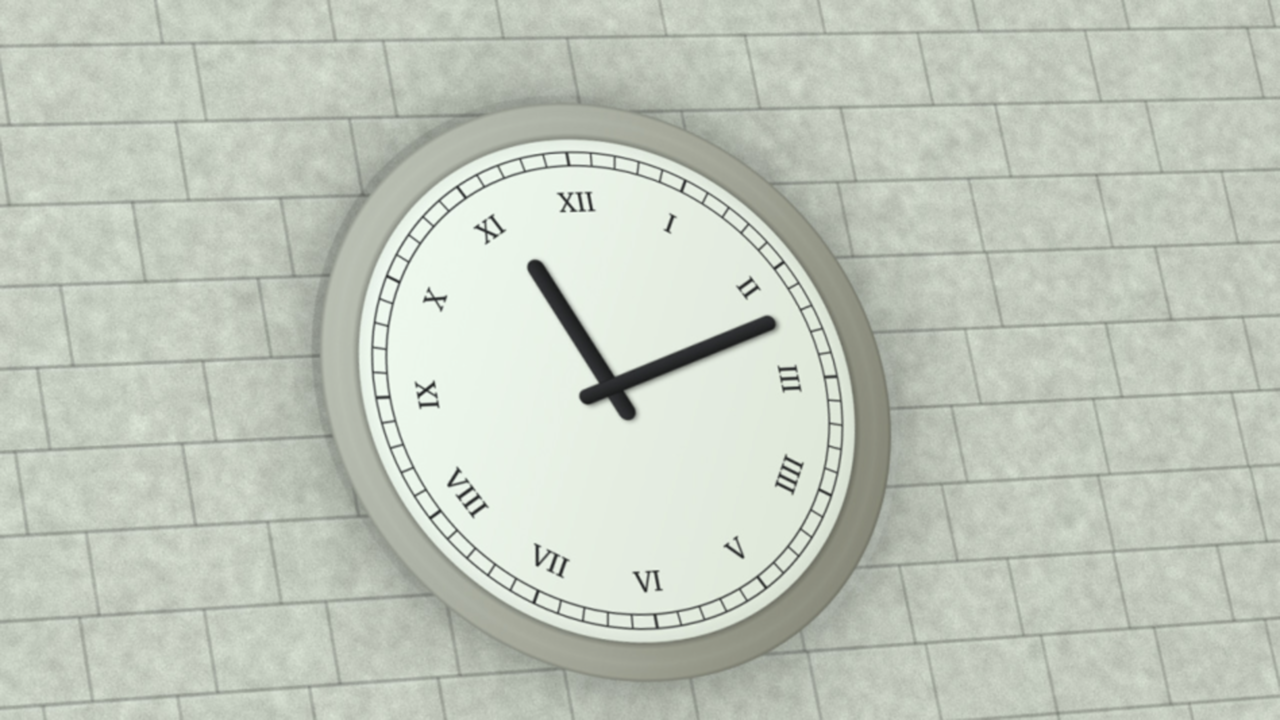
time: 11:12
